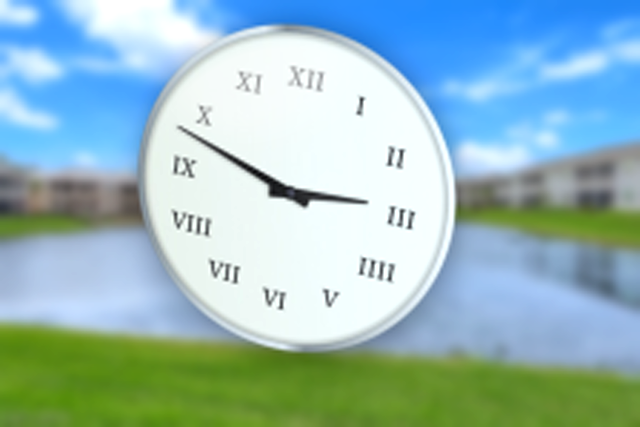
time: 2:48
